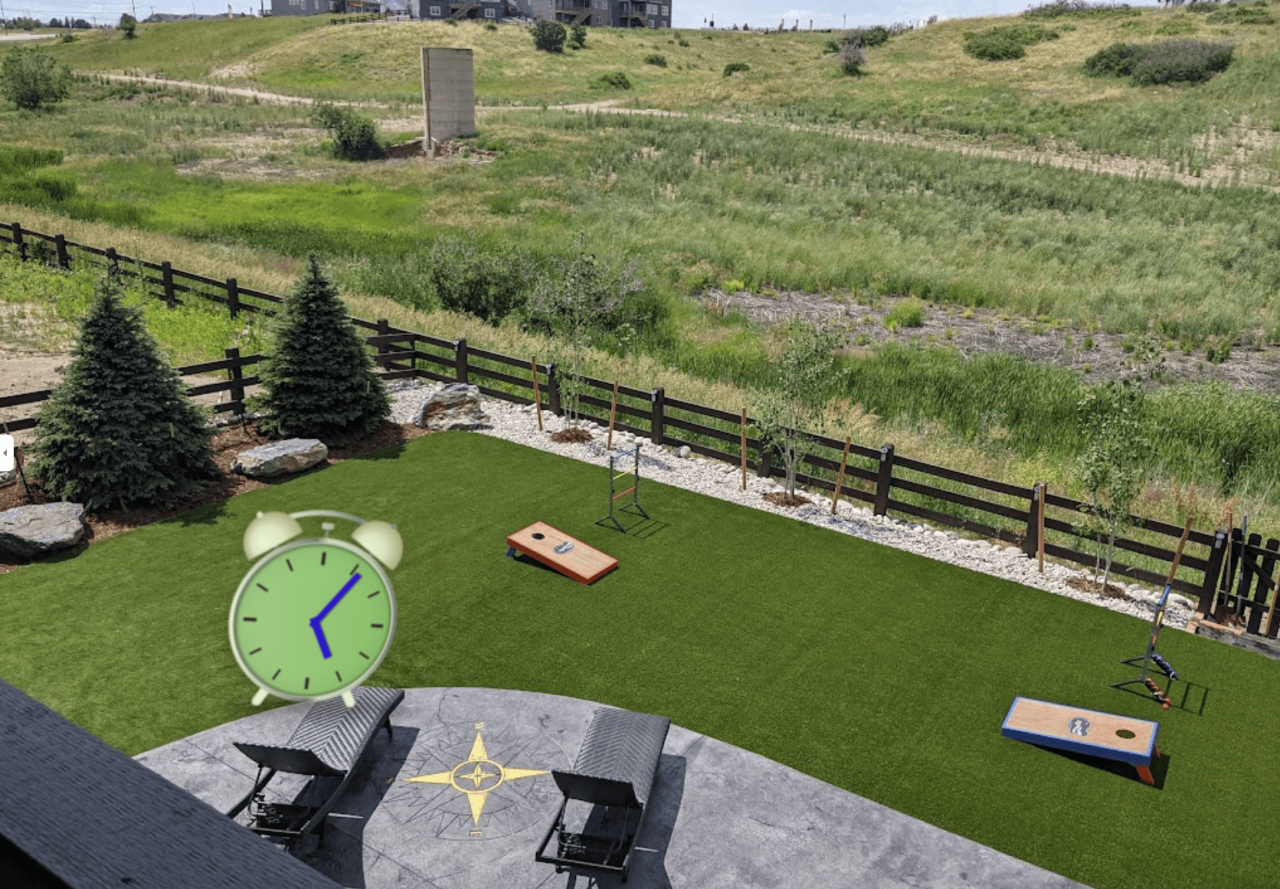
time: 5:06
